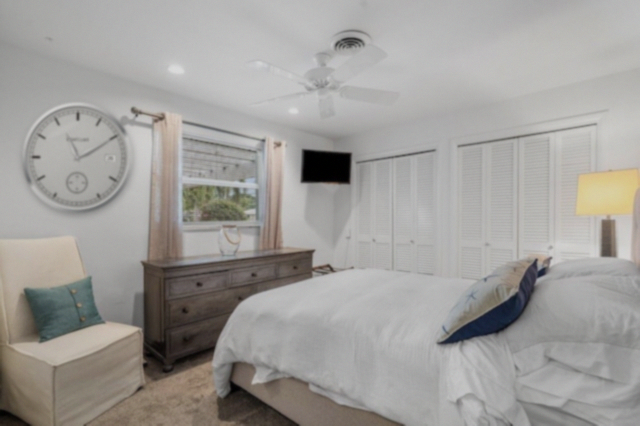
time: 11:10
